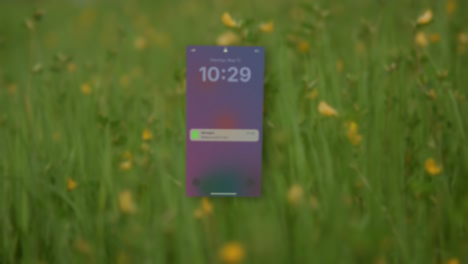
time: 10:29
